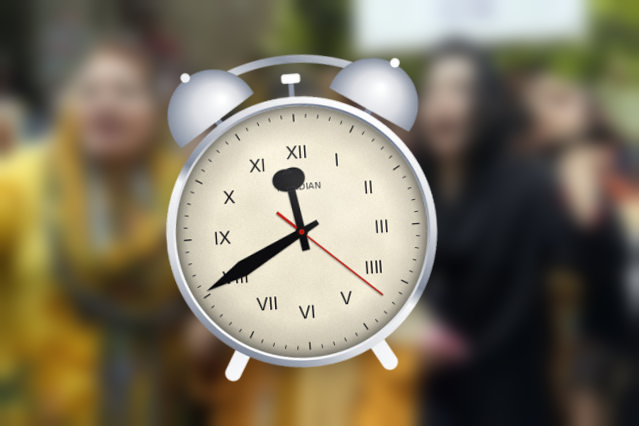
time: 11:40:22
